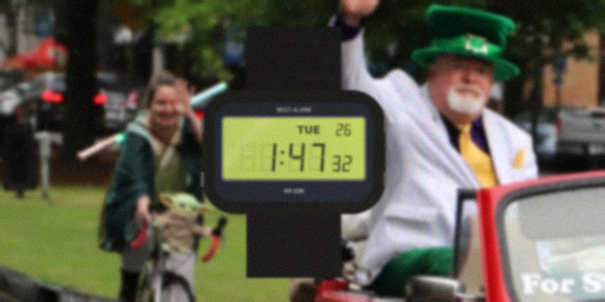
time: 1:47:32
